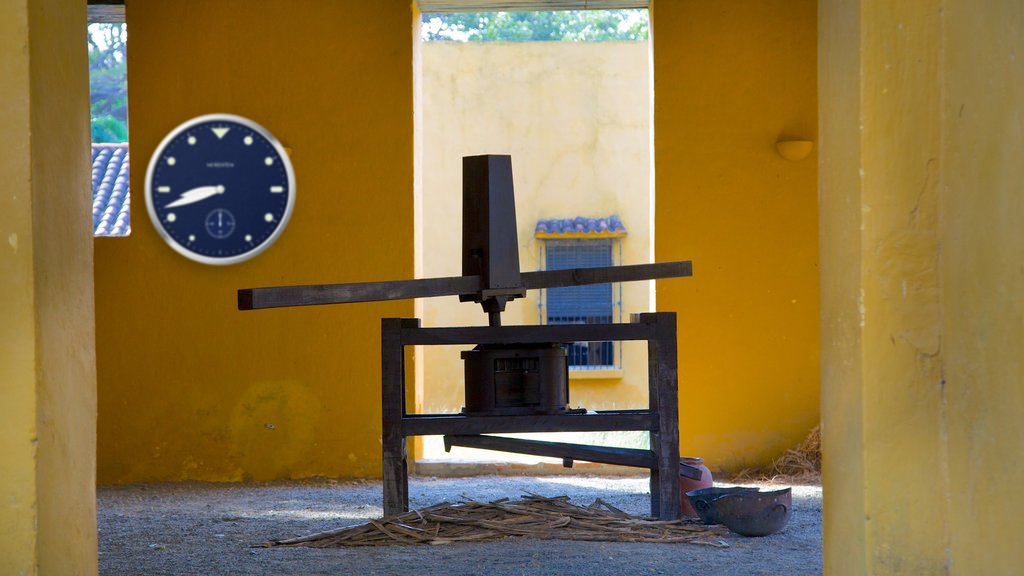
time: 8:42
